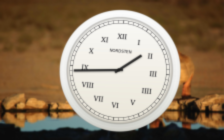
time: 1:44
